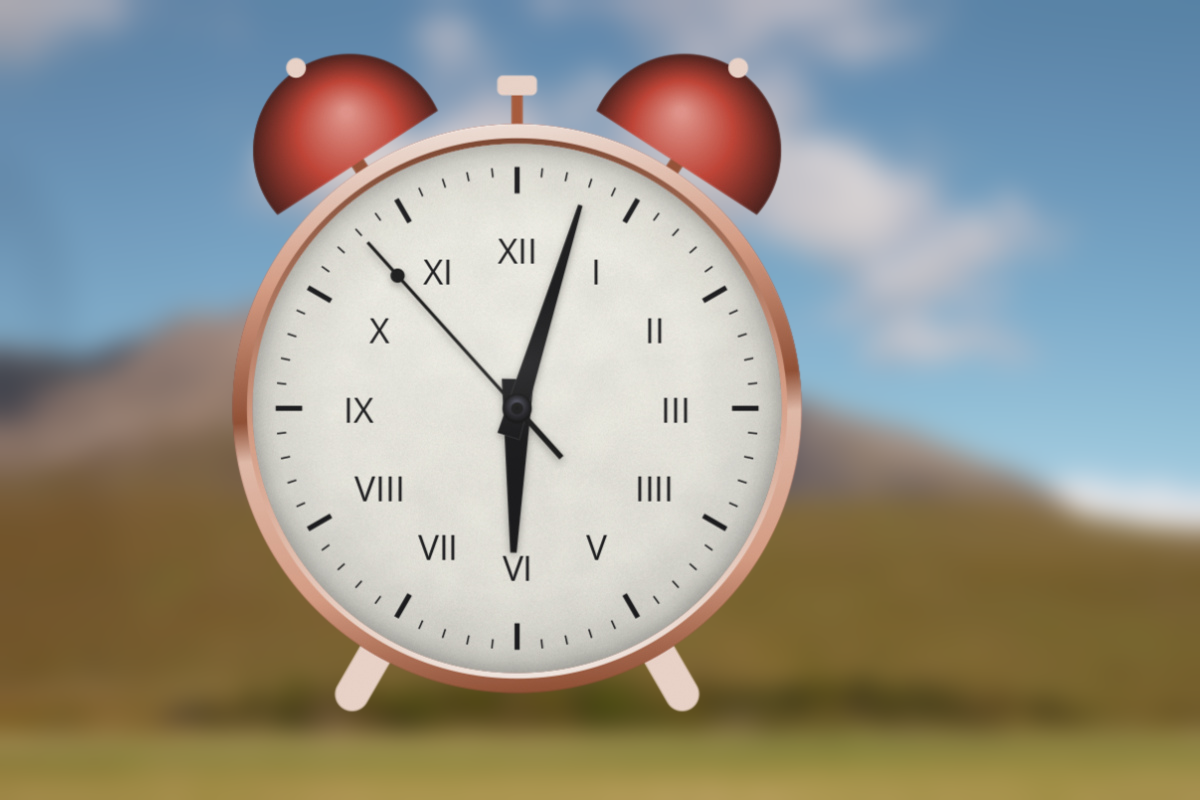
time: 6:02:53
